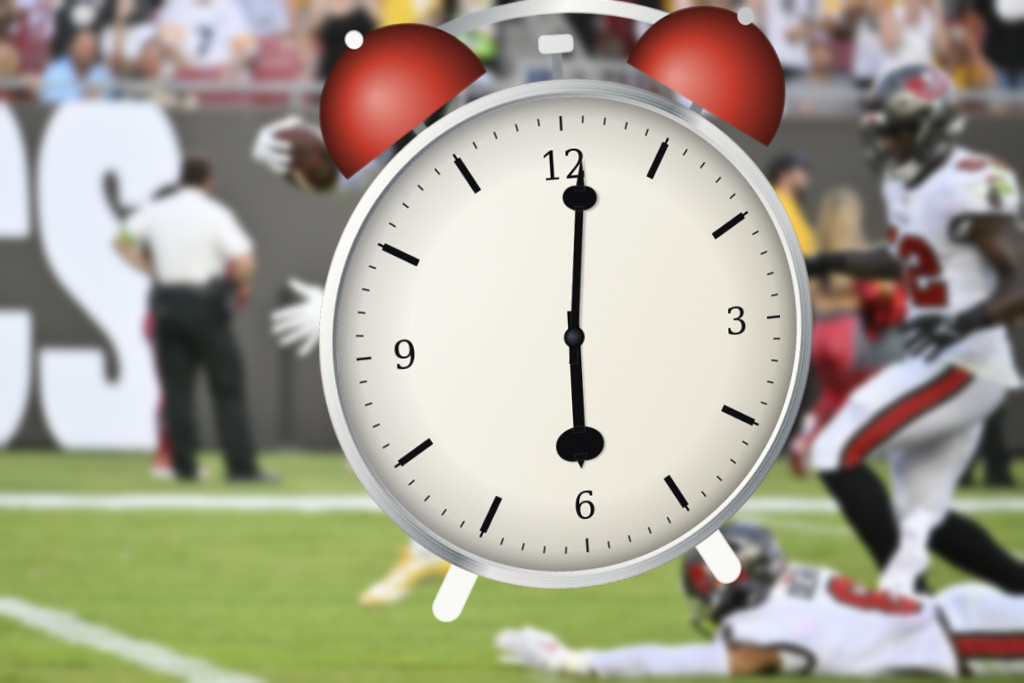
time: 6:01
